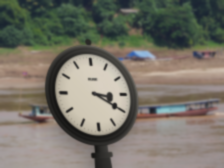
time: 3:20
